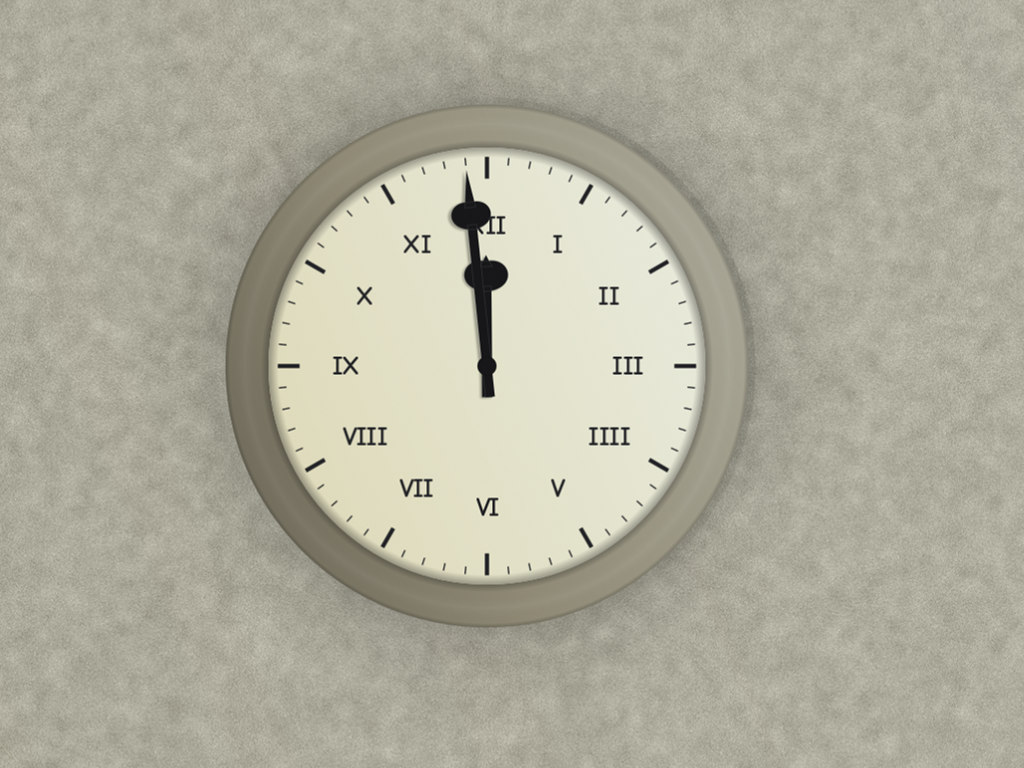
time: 11:59
